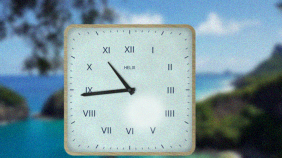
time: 10:44
